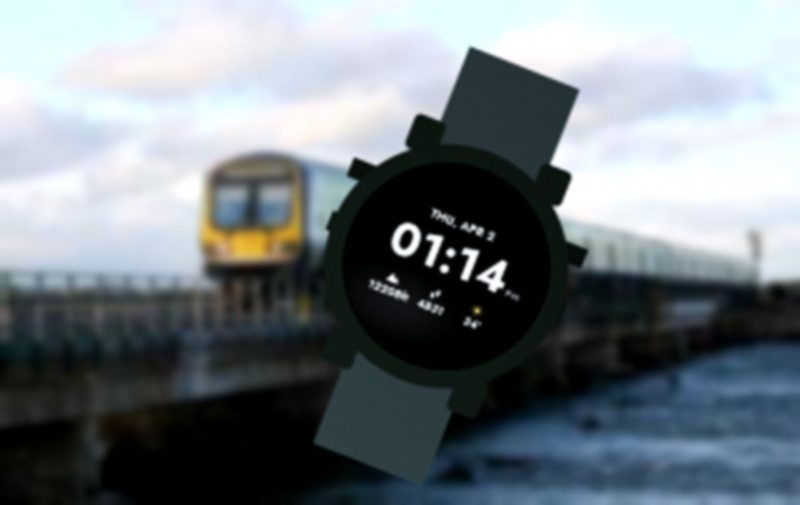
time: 1:14
